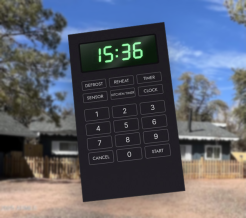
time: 15:36
